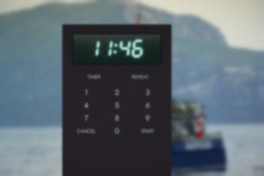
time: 11:46
